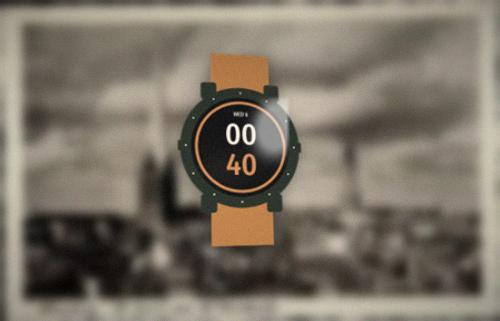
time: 0:40
